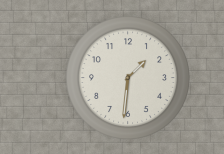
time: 1:31
